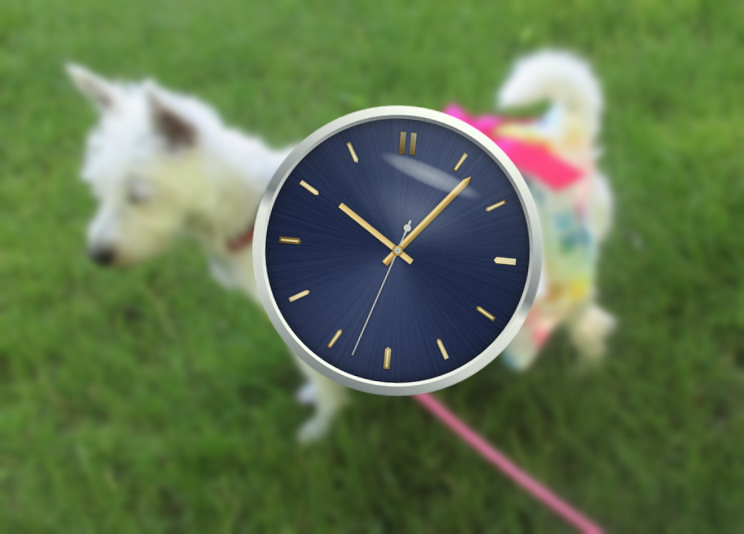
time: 10:06:33
